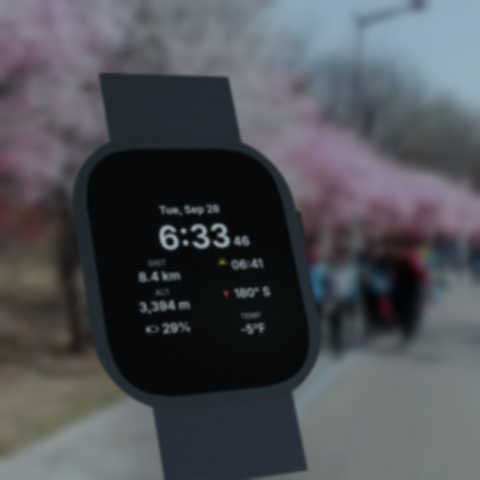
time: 6:33
